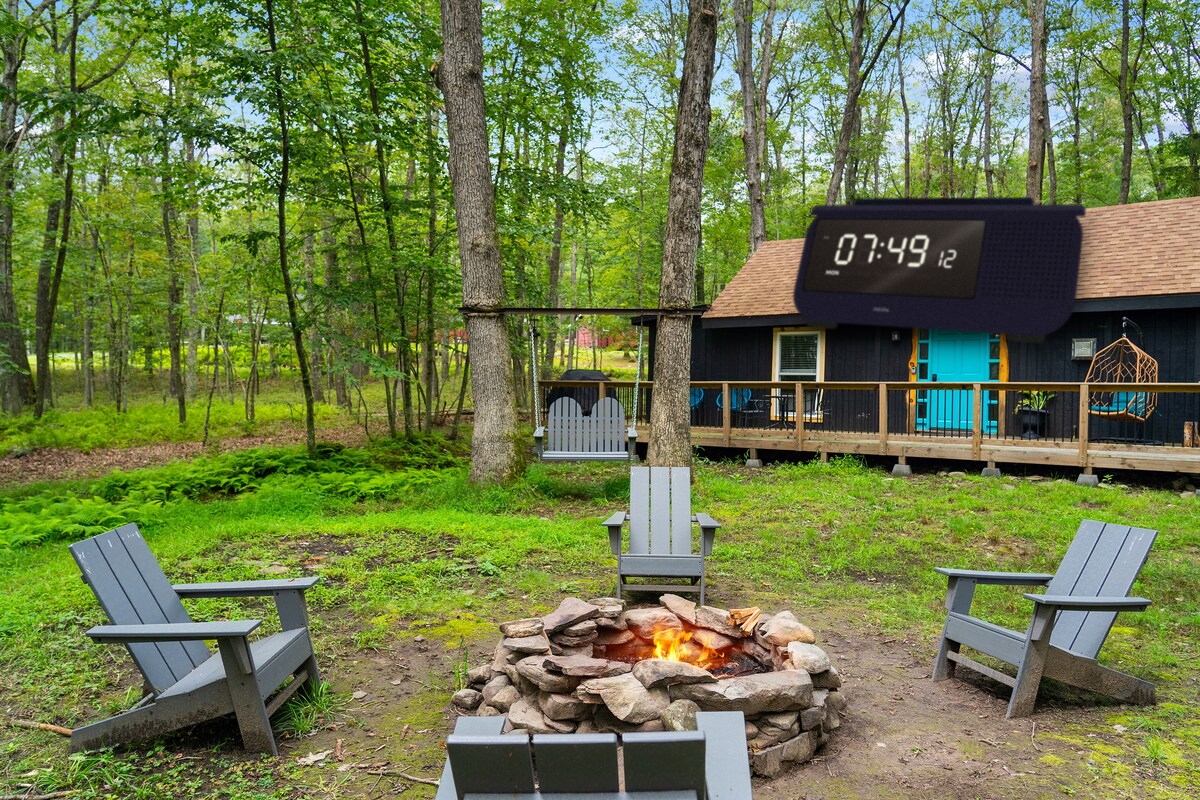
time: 7:49:12
